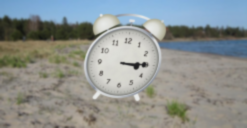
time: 3:15
